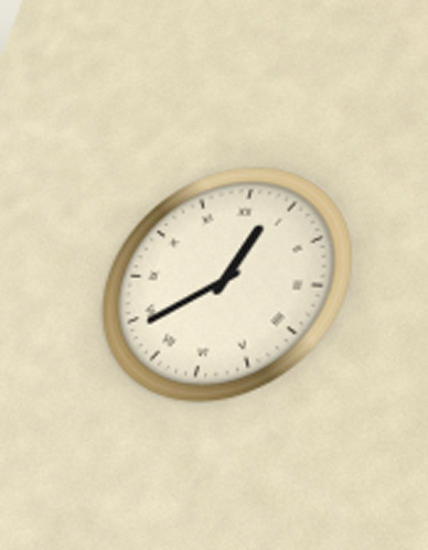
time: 12:39
